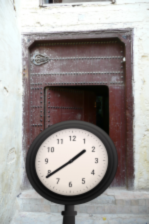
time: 1:39
